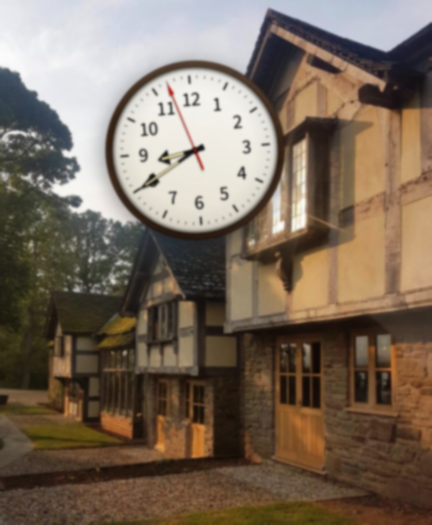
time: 8:39:57
